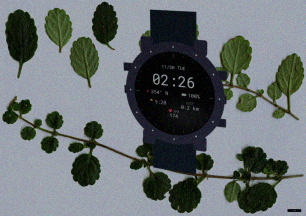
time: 2:26
